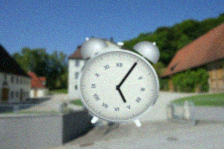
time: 5:05
